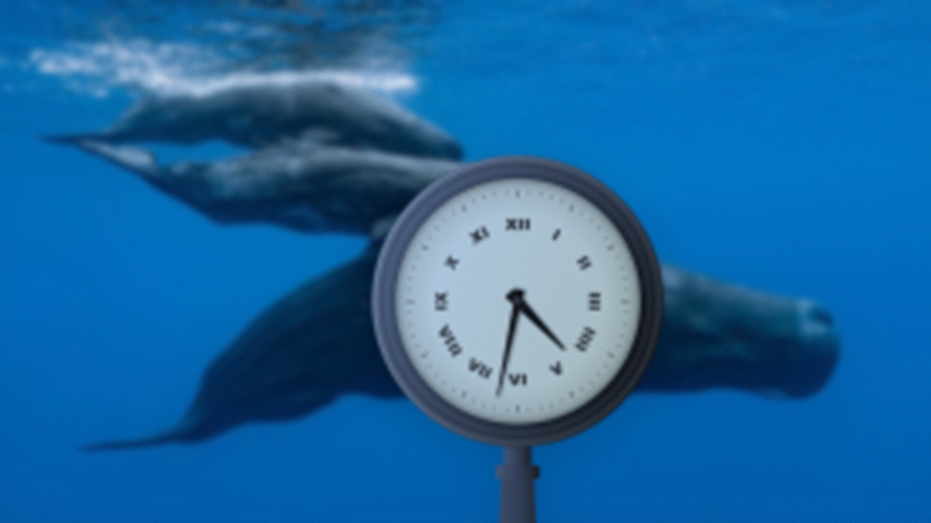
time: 4:32
